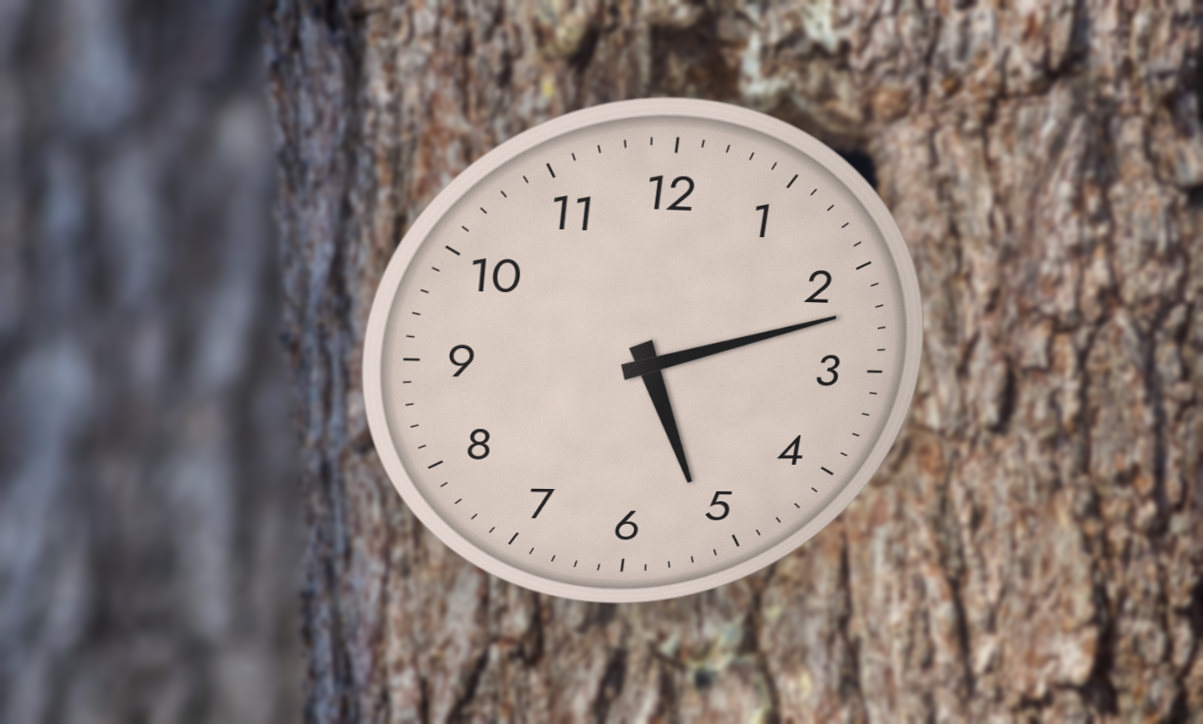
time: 5:12
